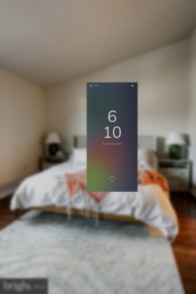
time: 6:10
